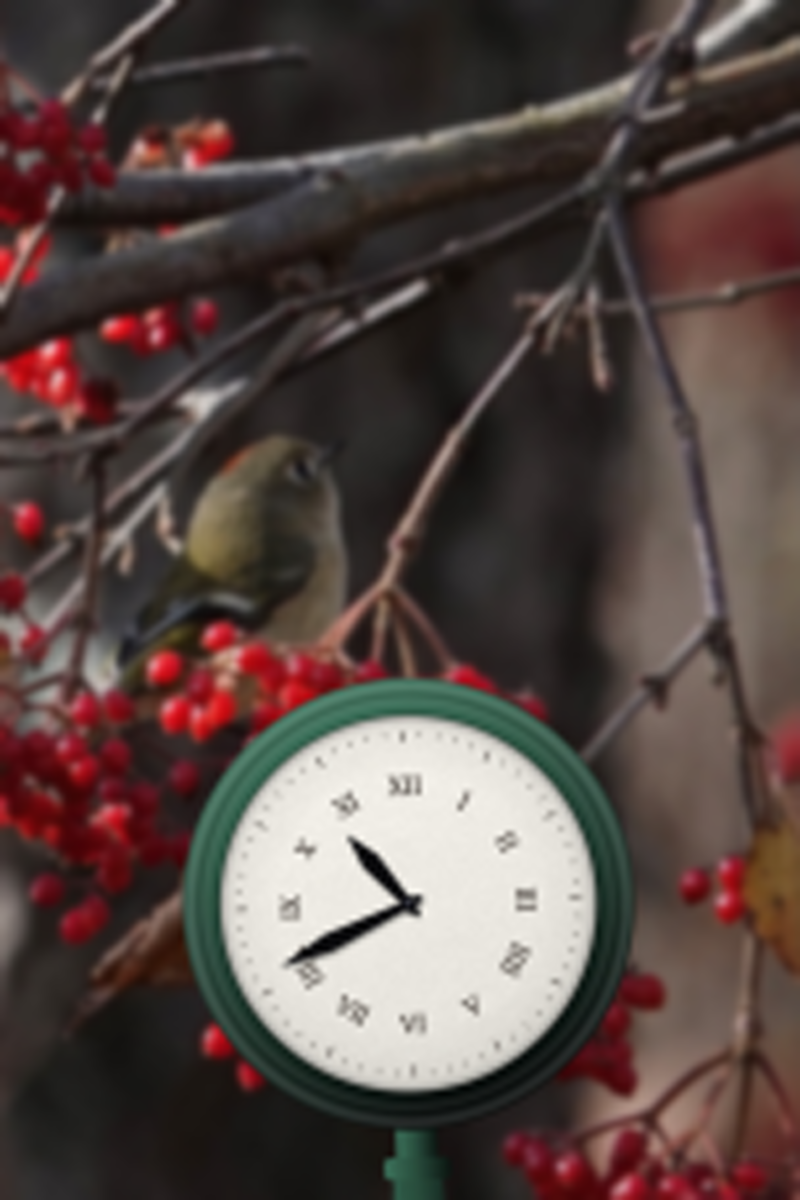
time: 10:41
